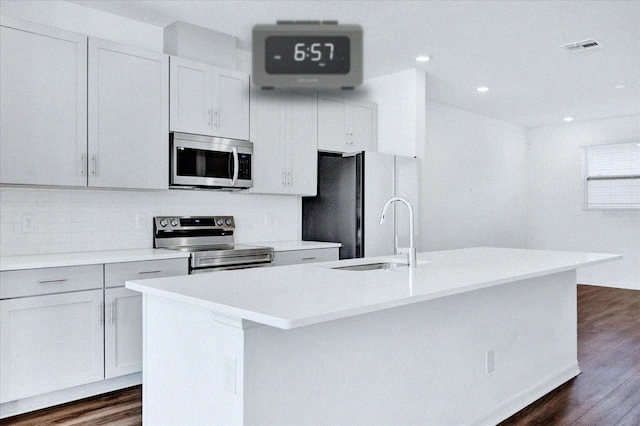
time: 6:57
